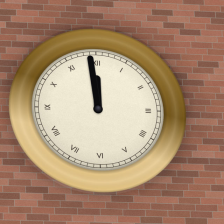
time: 11:59
